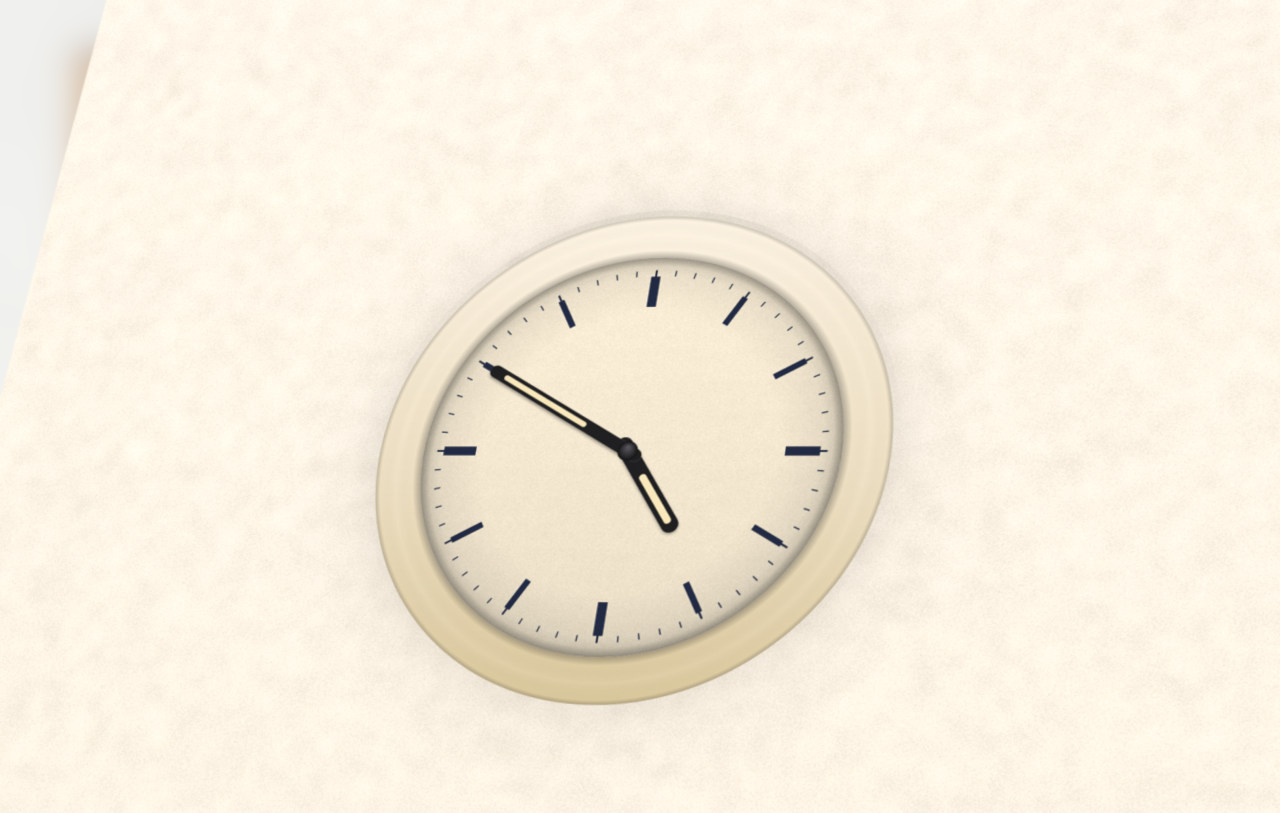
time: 4:50
